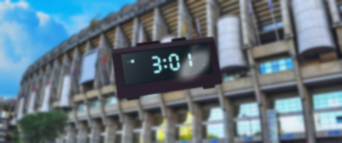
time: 3:01
